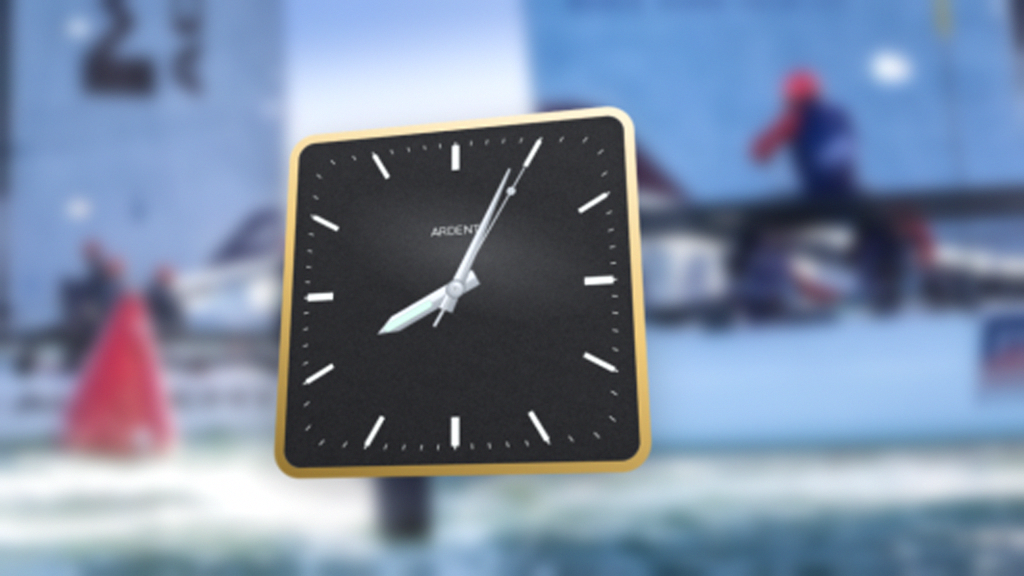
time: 8:04:05
